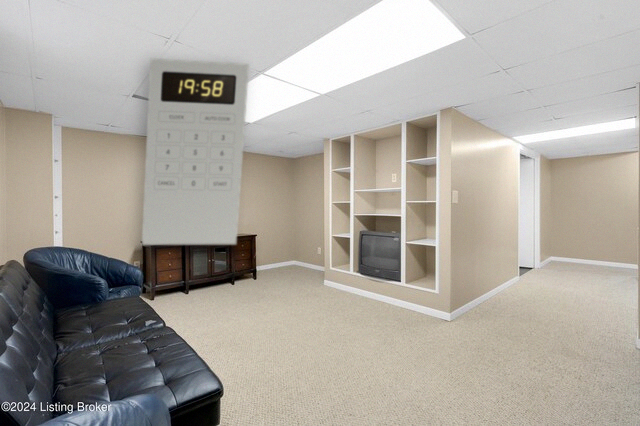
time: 19:58
